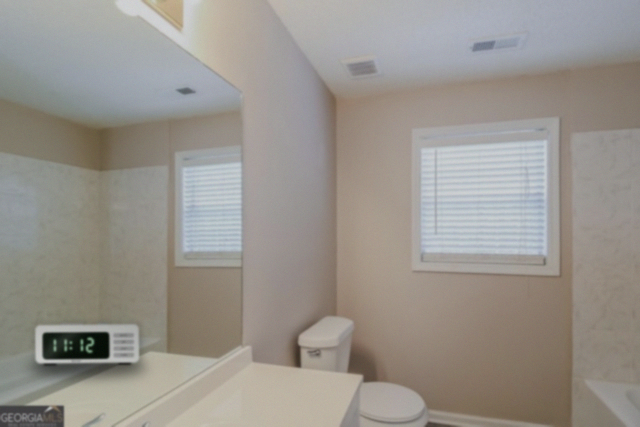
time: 11:12
